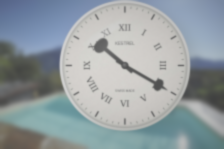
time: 10:20
